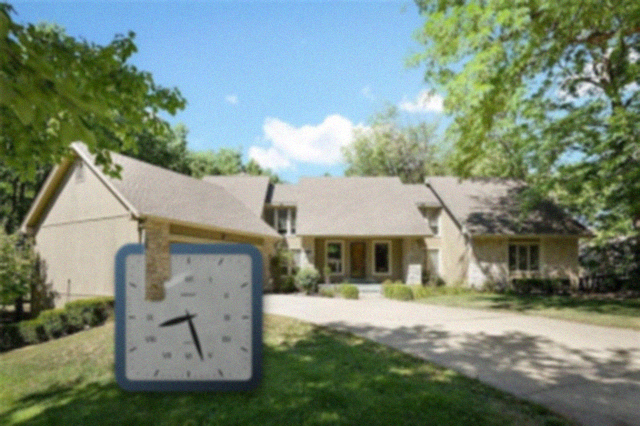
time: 8:27
